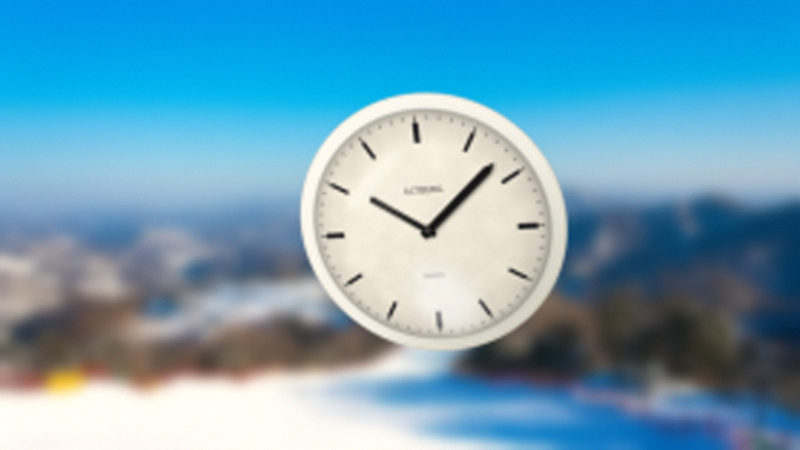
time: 10:08
